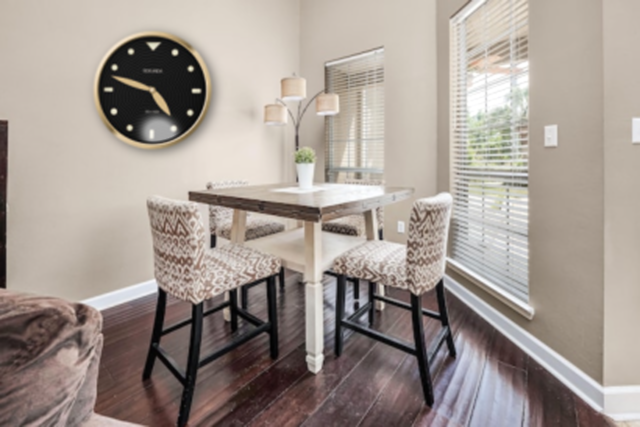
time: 4:48
